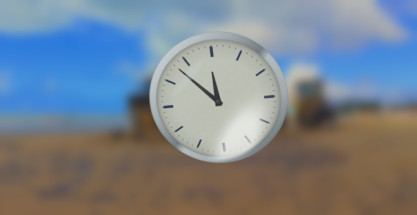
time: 11:53
